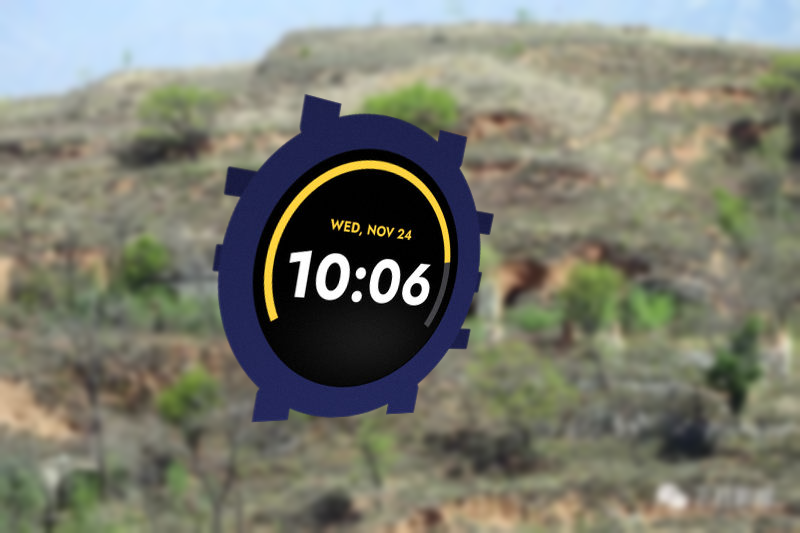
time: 10:06
